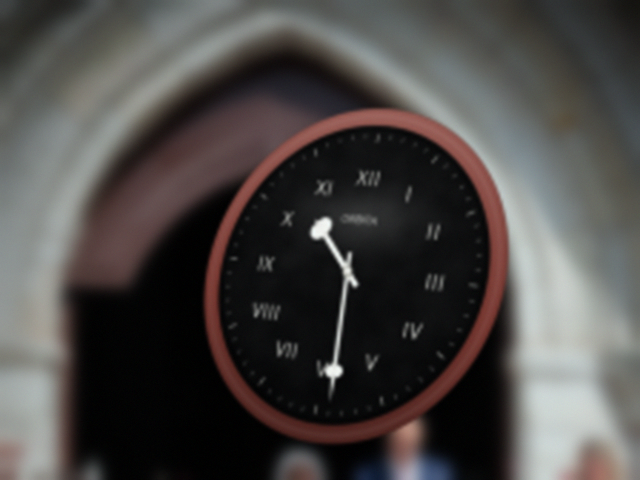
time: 10:29
